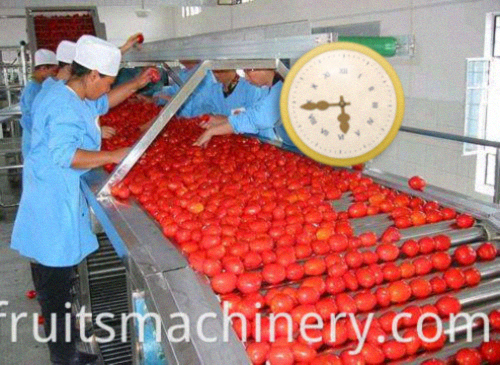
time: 5:44
